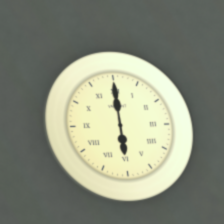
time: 6:00
